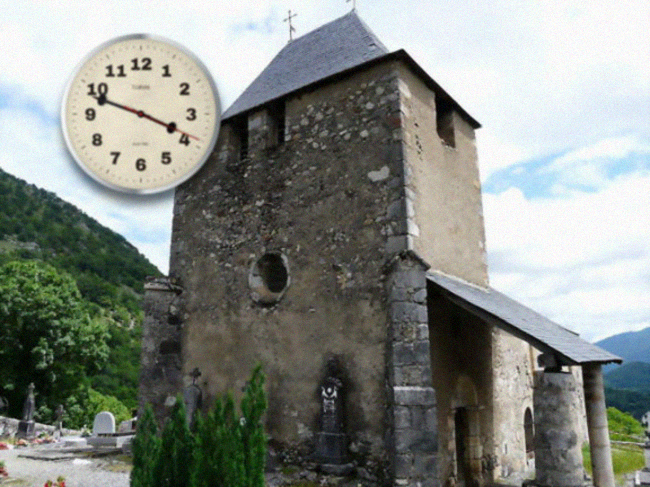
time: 3:48:19
